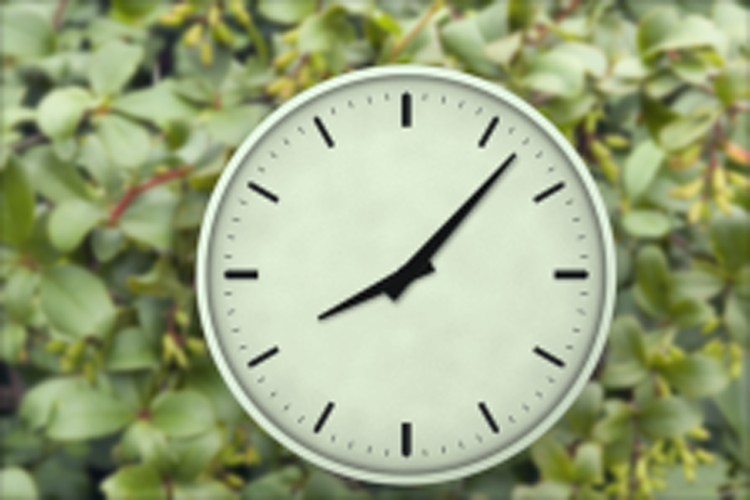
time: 8:07
